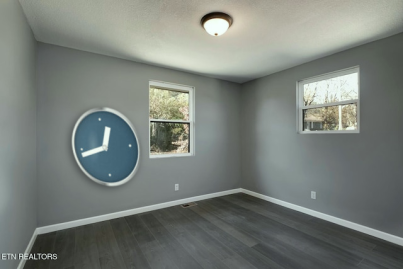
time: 12:43
